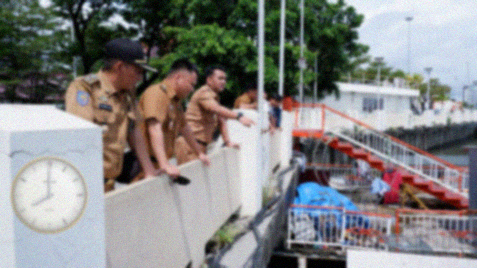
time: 8:00
